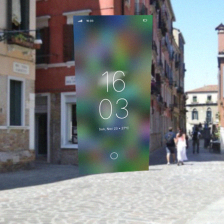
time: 16:03
